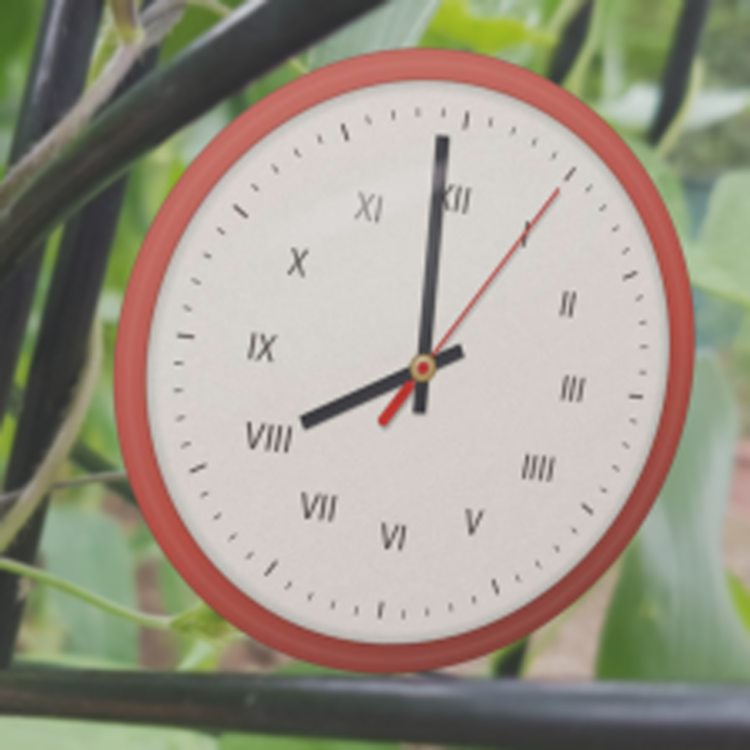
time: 7:59:05
